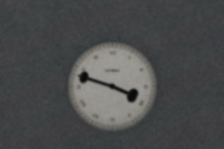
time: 3:48
